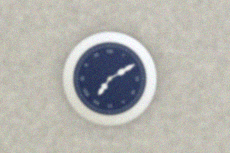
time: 7:10
